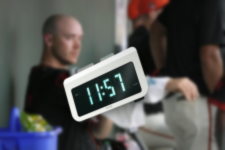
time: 11:57
